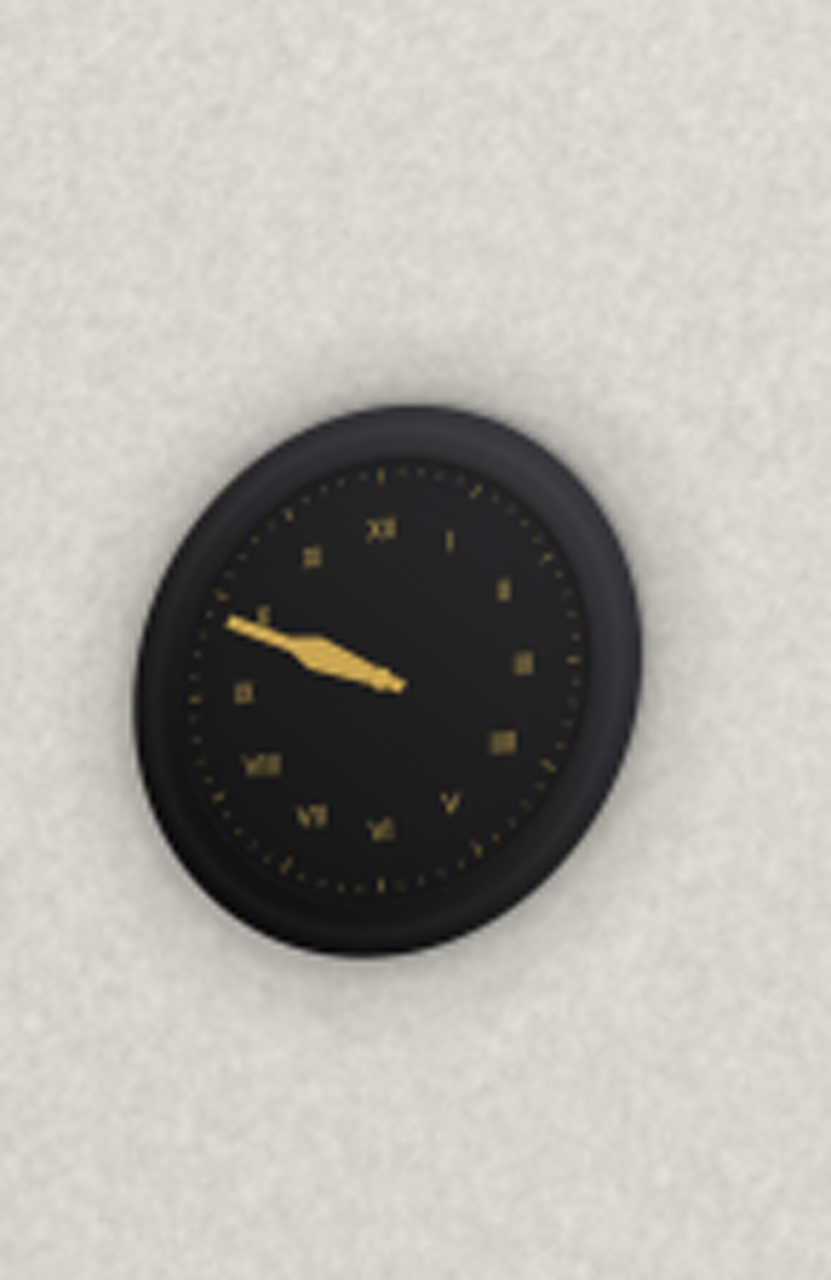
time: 9:49
